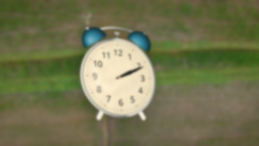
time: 2:11
